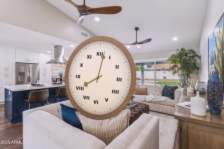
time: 8:02
